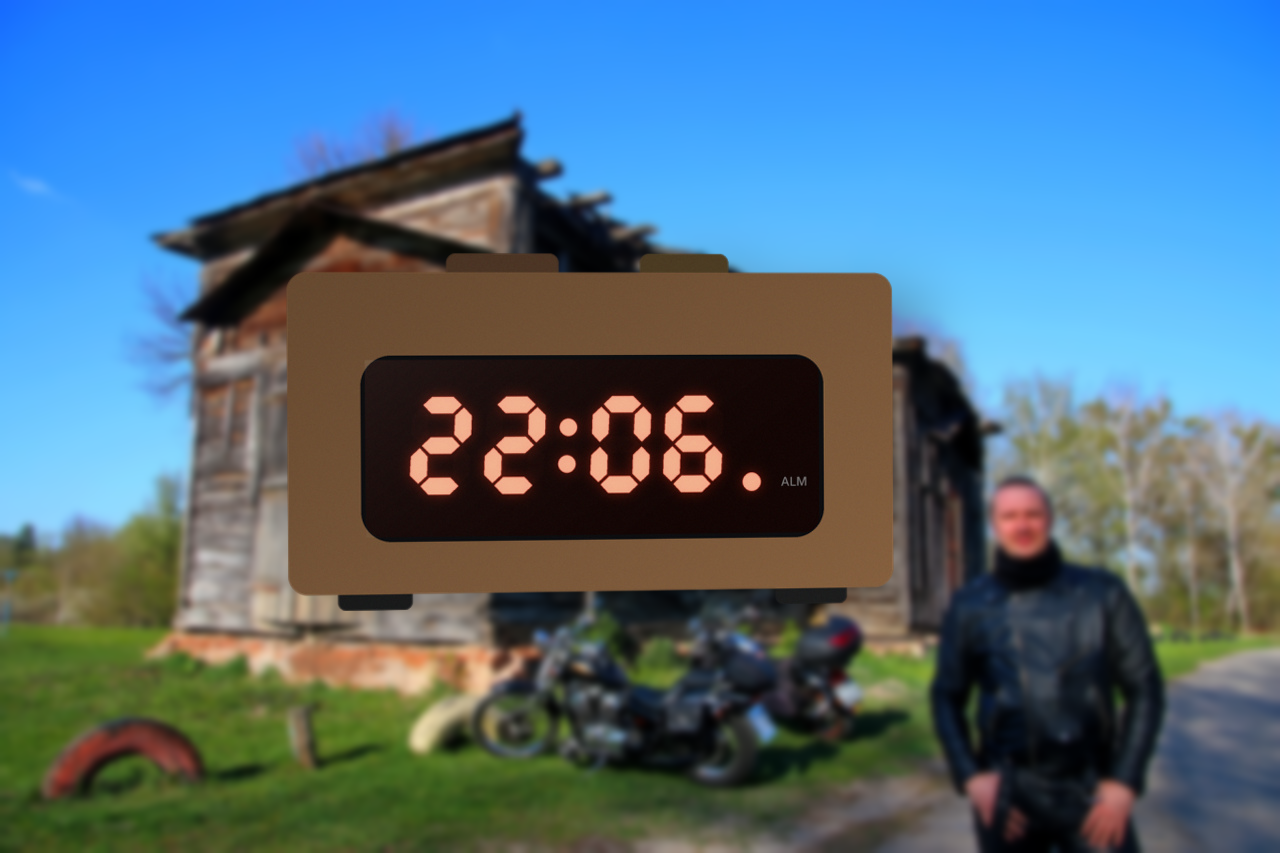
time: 22:06
